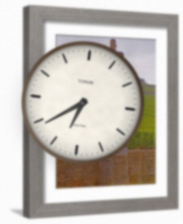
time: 6:39
